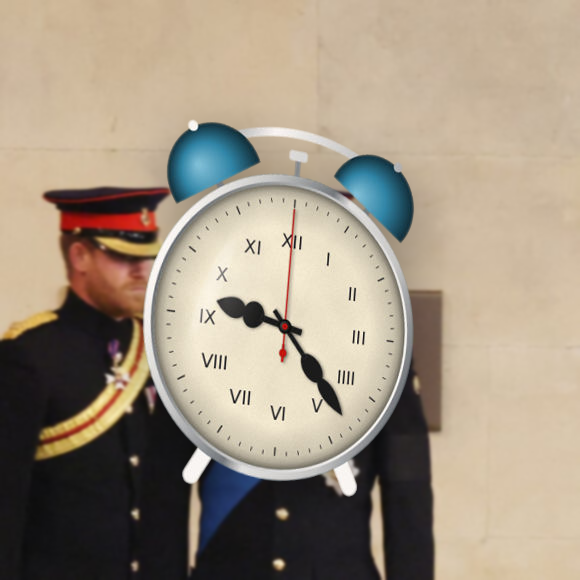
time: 9:23:00
